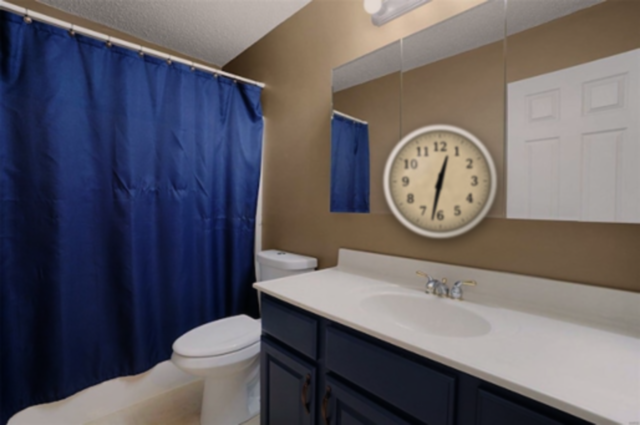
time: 12:32
